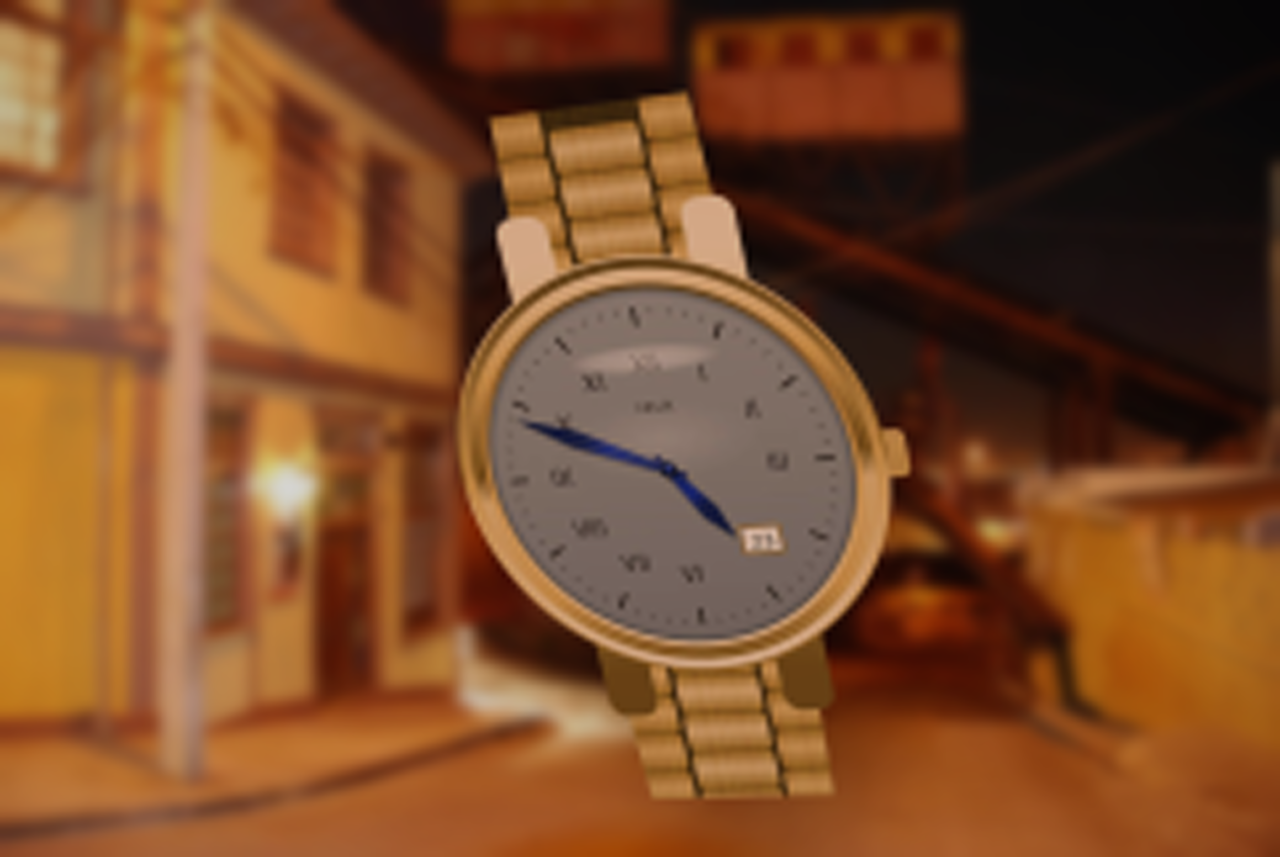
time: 4:49
